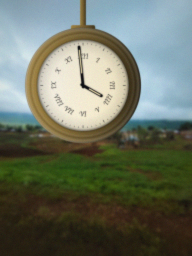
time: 3:59
